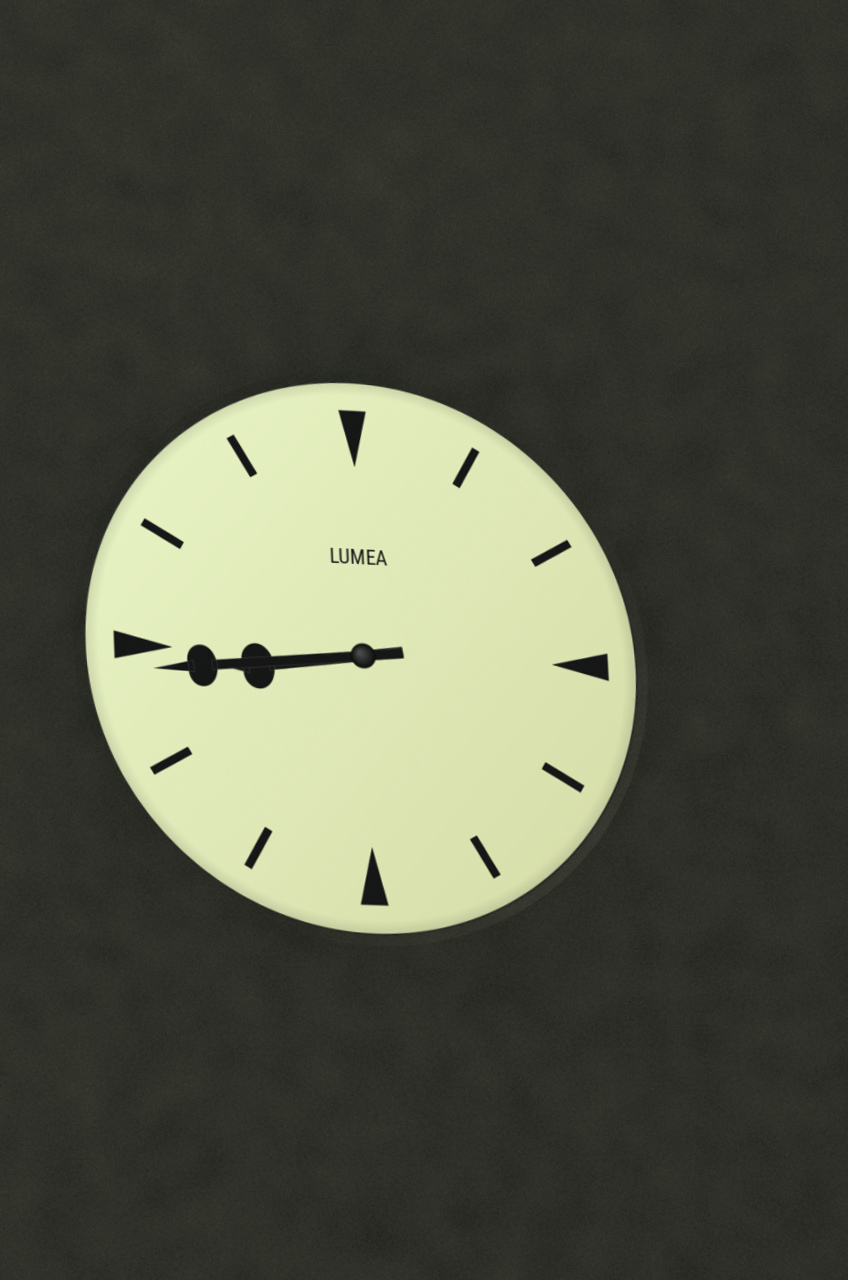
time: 8:44
